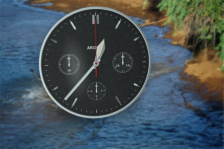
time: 12:37
